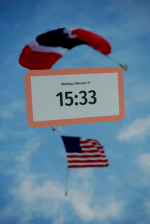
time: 15:33
